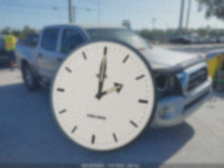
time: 2:00
